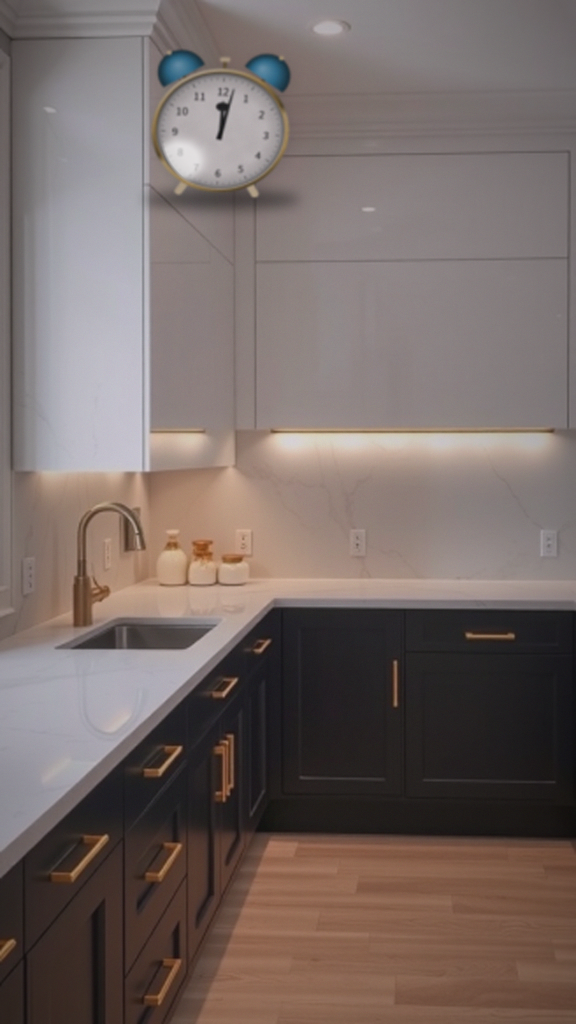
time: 12:02
